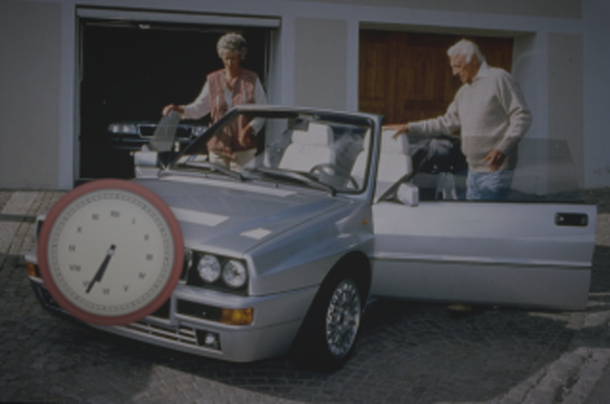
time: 6:34
